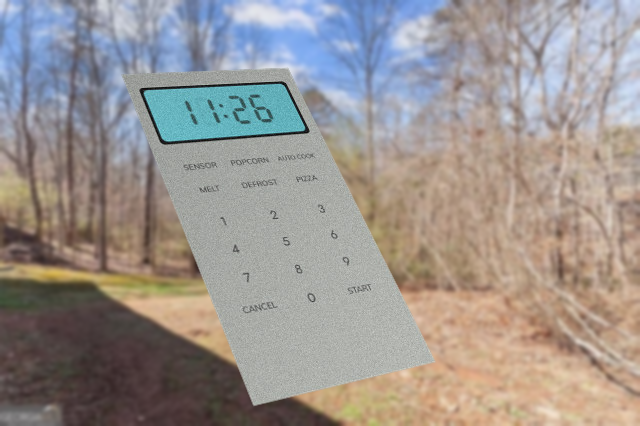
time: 11:26
